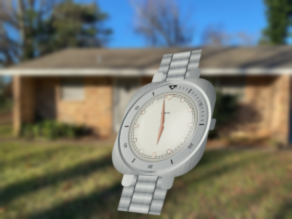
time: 5:58
